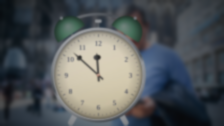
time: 11:52
